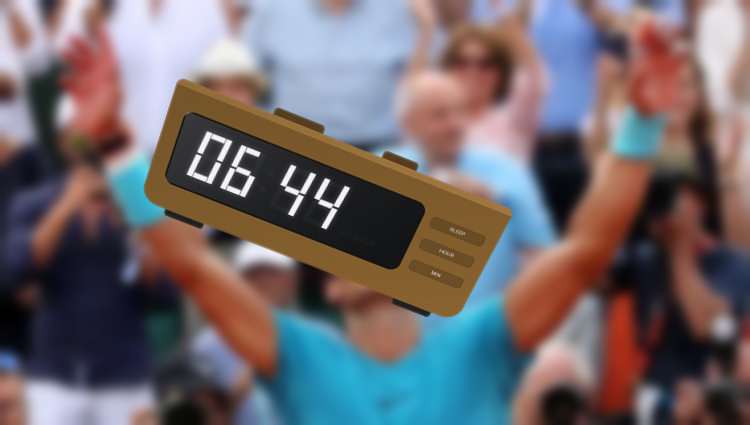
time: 6:44
